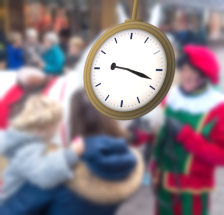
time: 9:18
